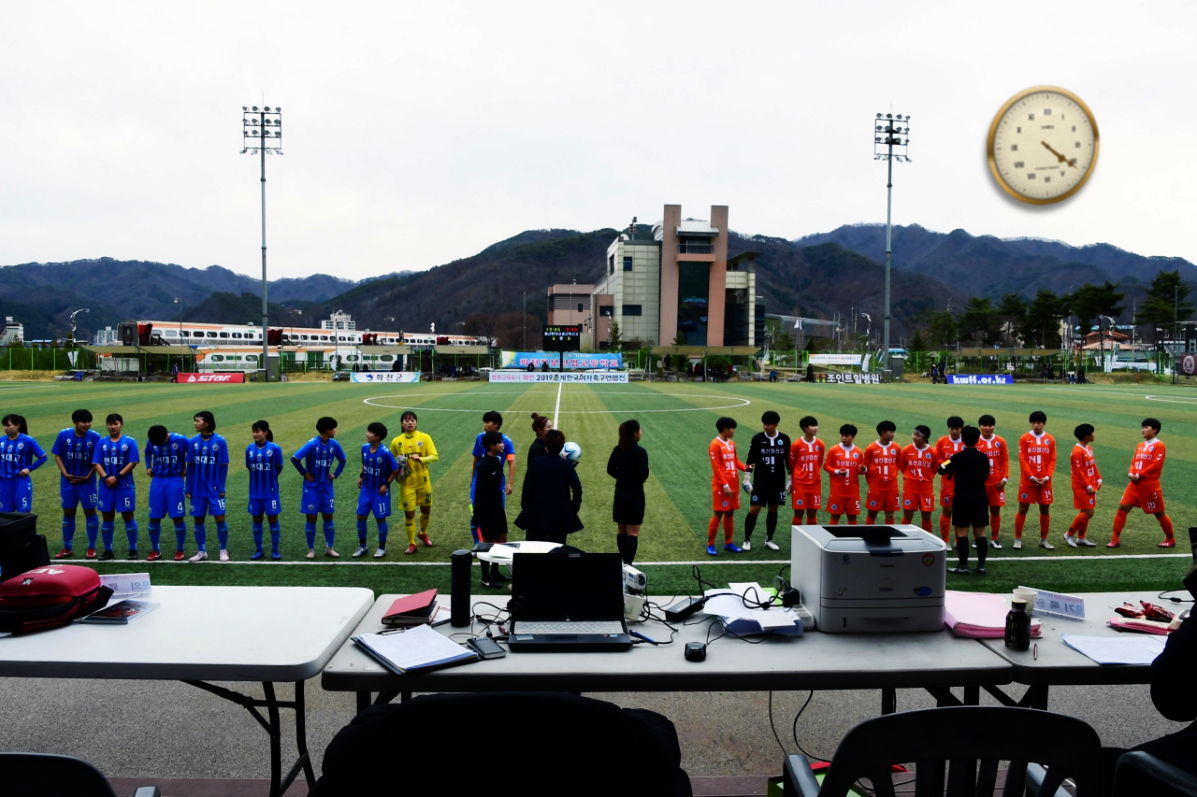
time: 4:21
